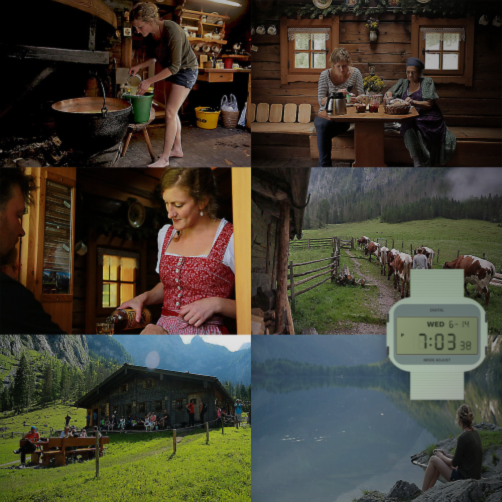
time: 7:03
